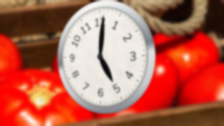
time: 5:01
